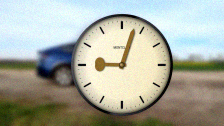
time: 9:03
